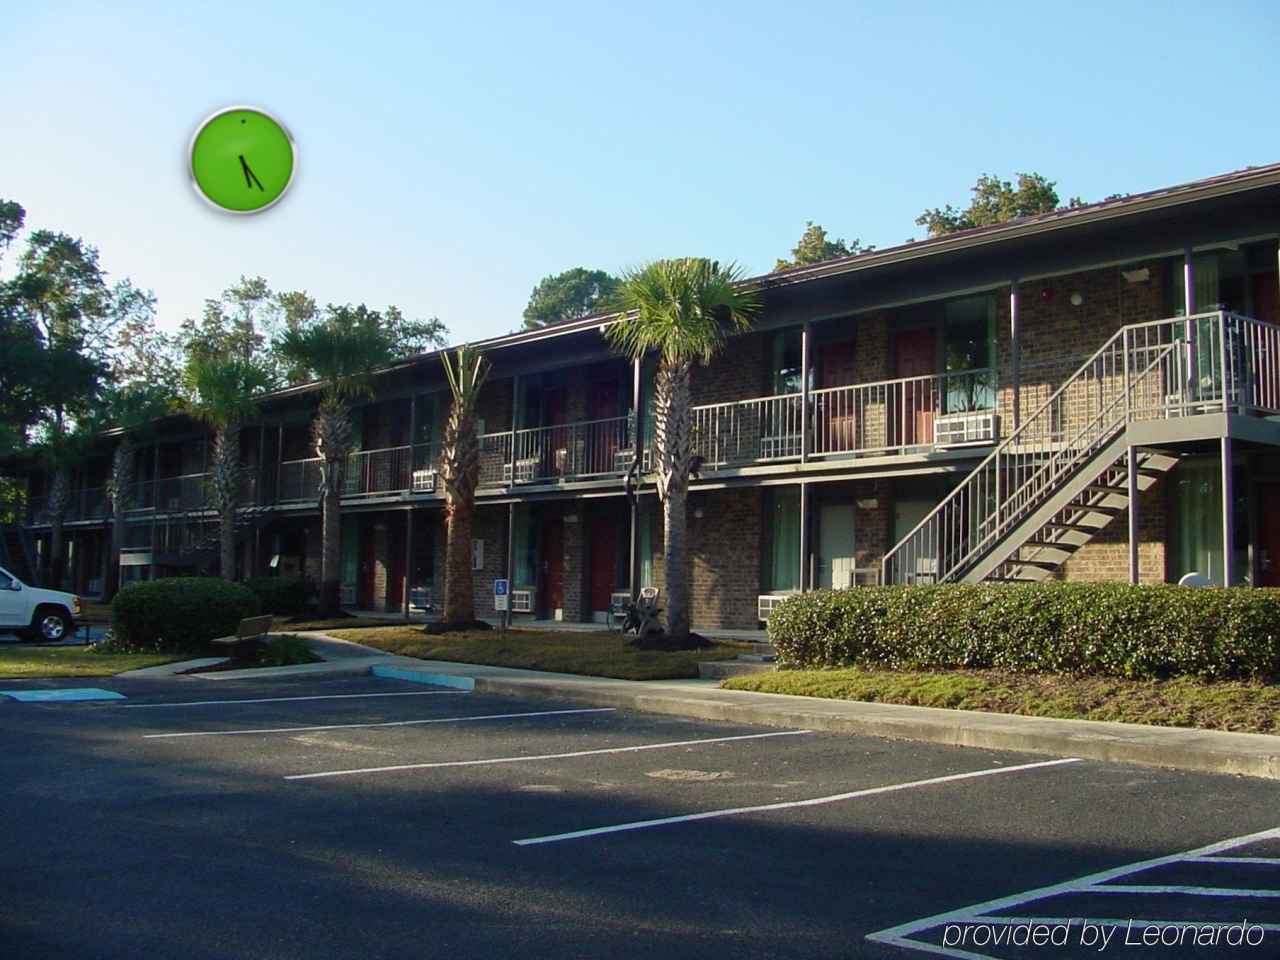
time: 5:24
